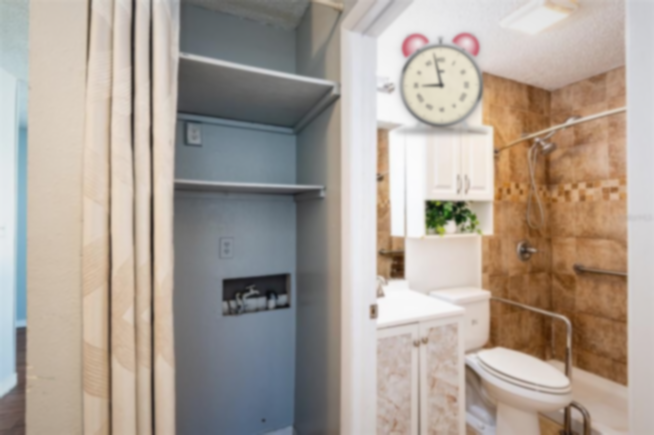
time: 8:58
